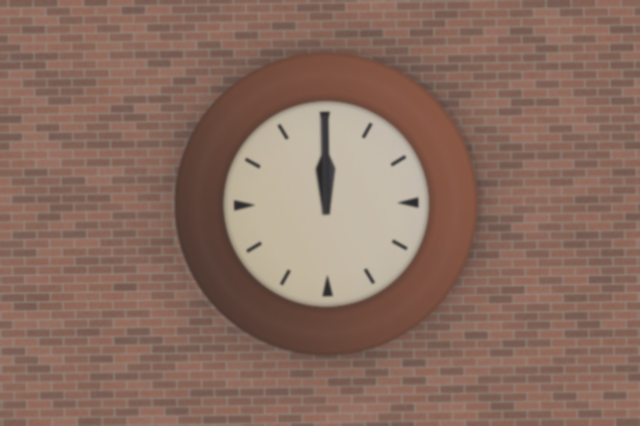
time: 12:00
